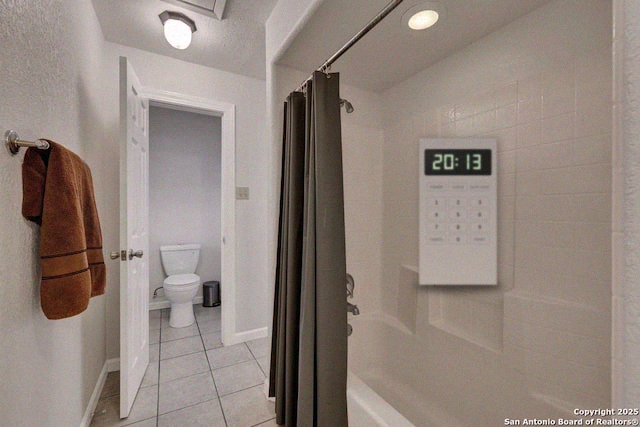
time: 20:13
